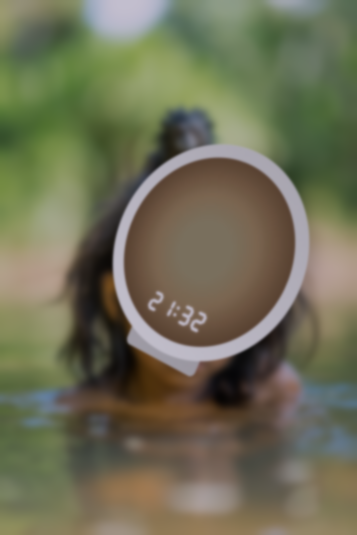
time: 21:32
